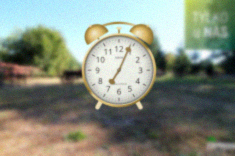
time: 7:04
